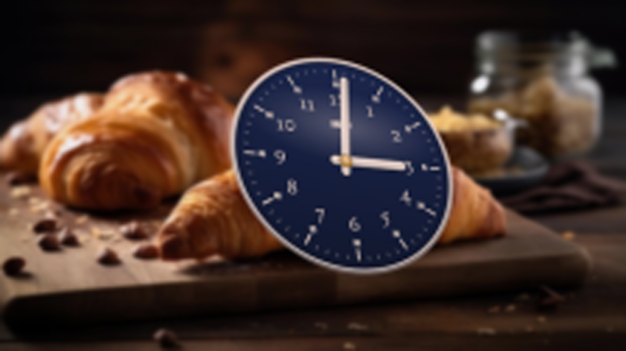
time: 3:01
